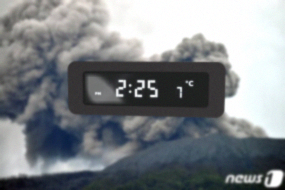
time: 2:25
